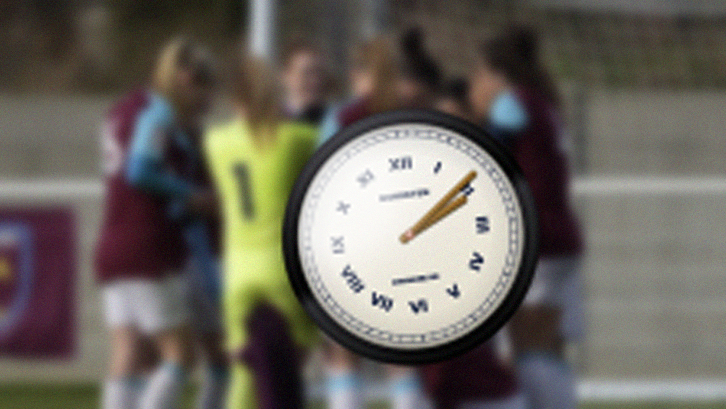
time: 2:09
